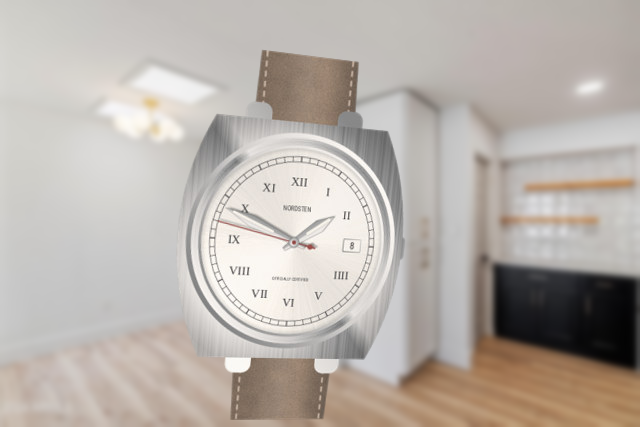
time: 1:48:47
